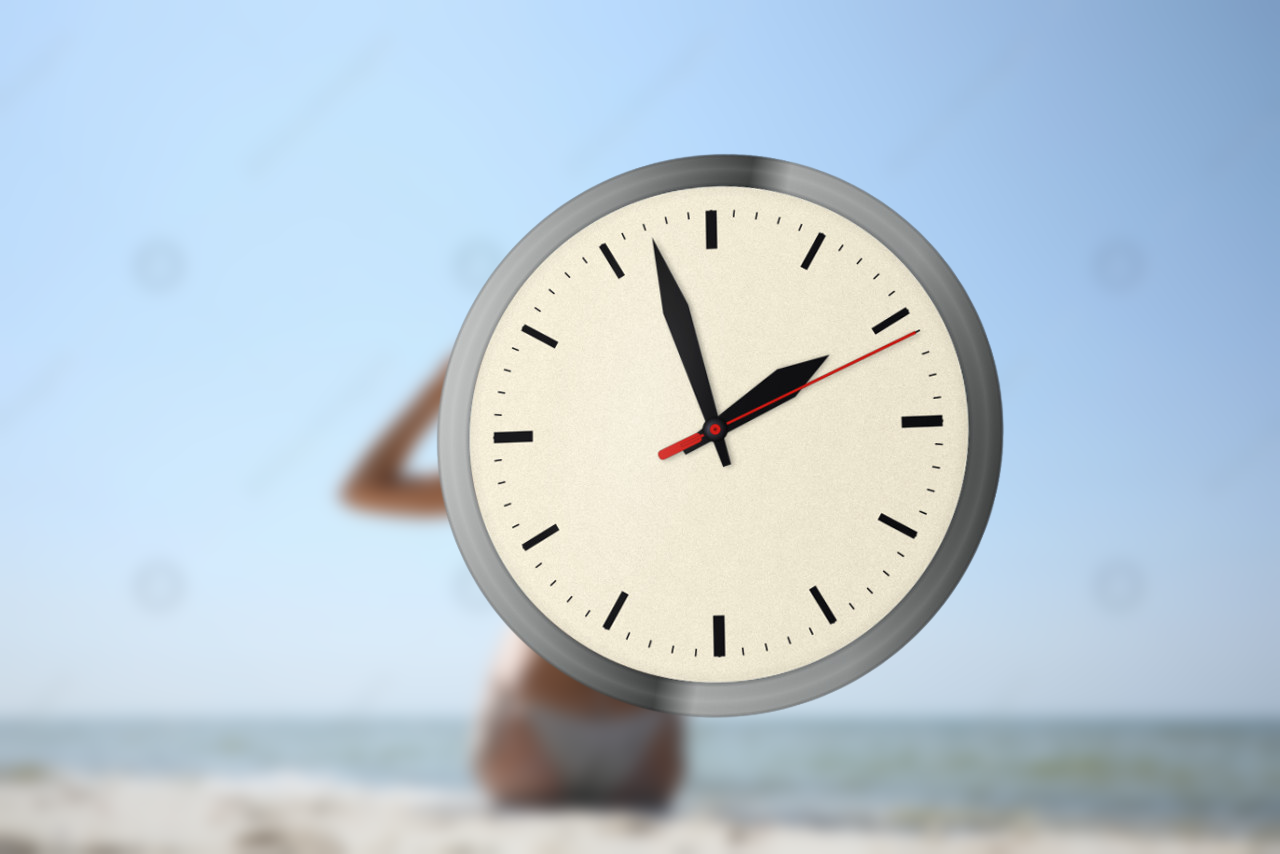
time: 1:57:11
